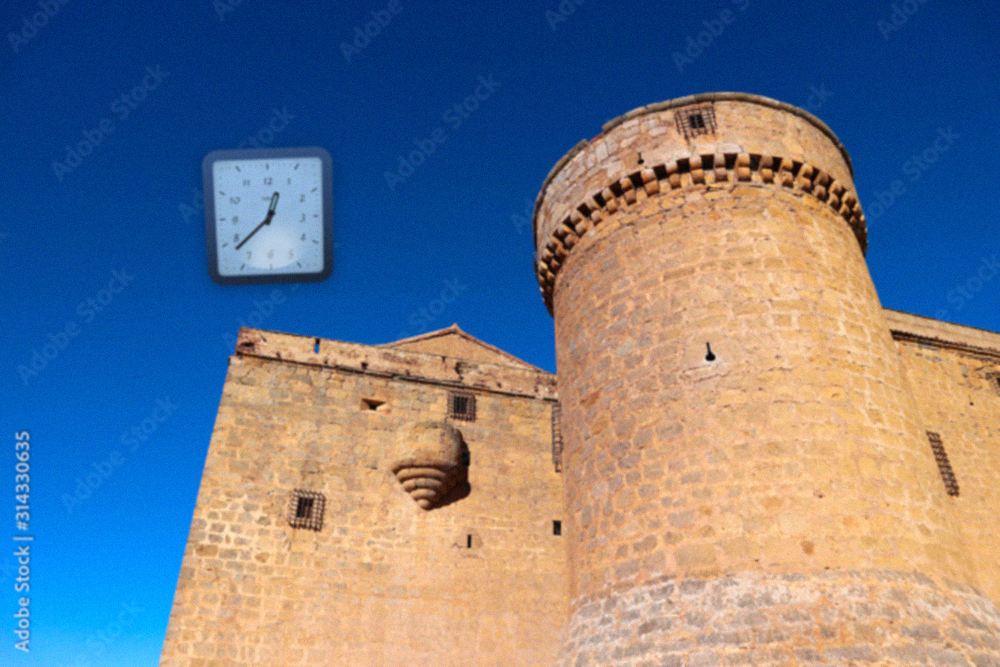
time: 12:38
